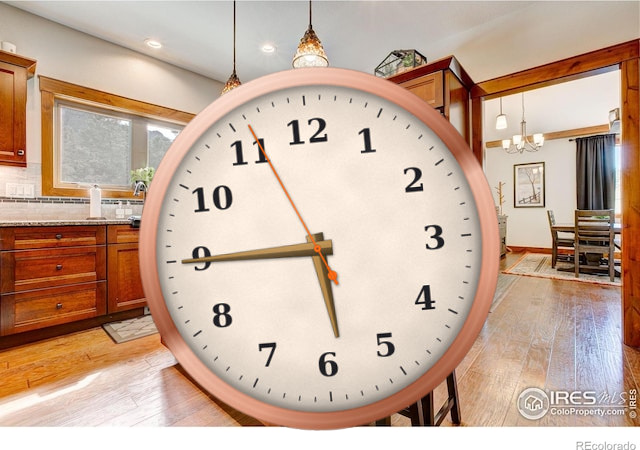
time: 5:44:56
